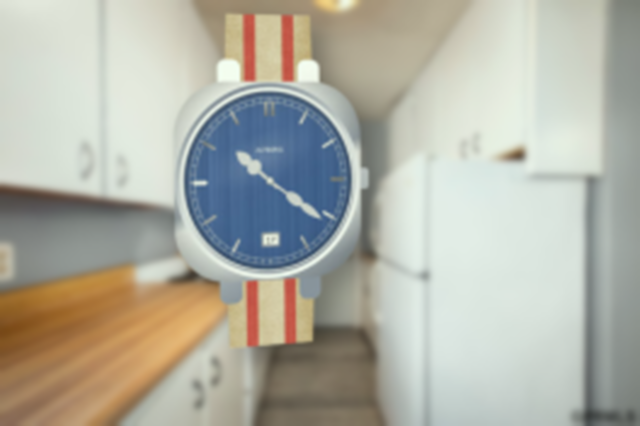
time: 10:21
